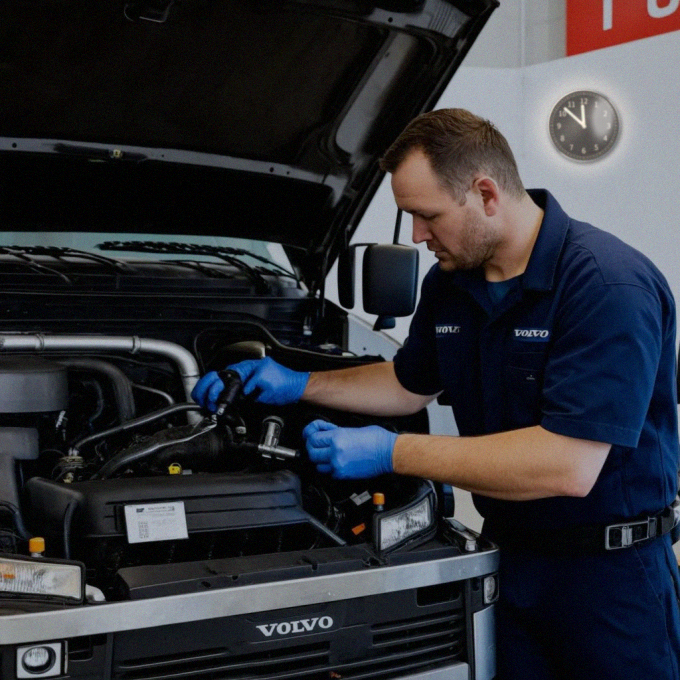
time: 11:52
